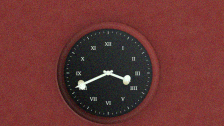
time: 3:41
